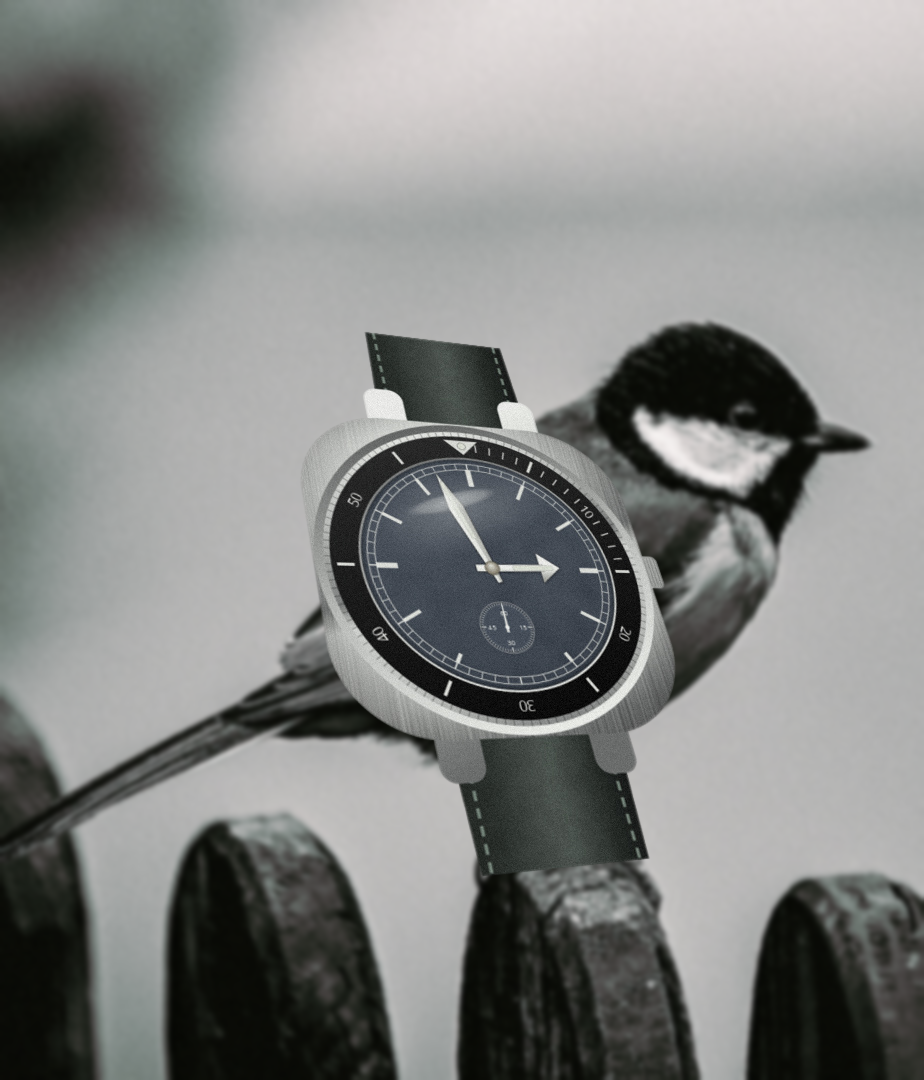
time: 2:57
